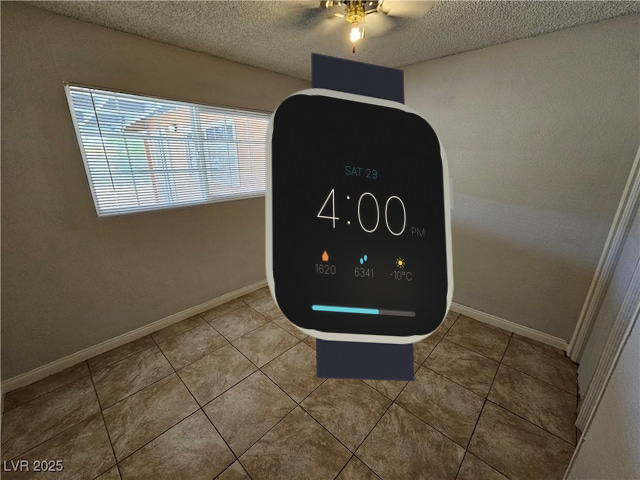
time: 4:00
